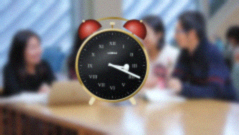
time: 3:19
